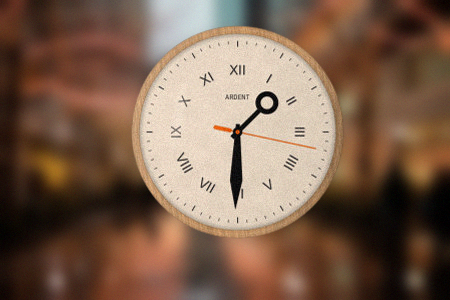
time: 1:30:17
